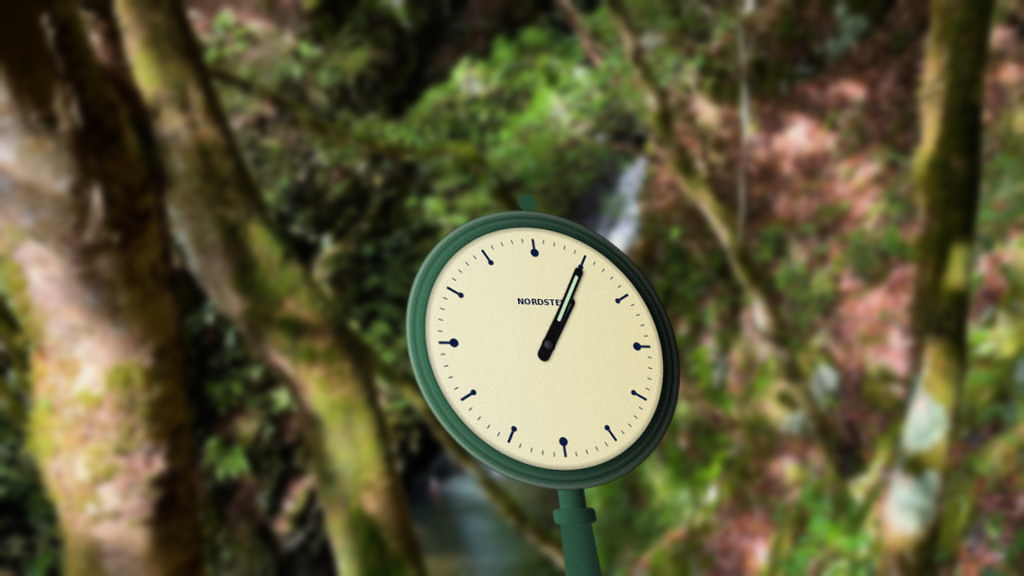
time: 1:05
